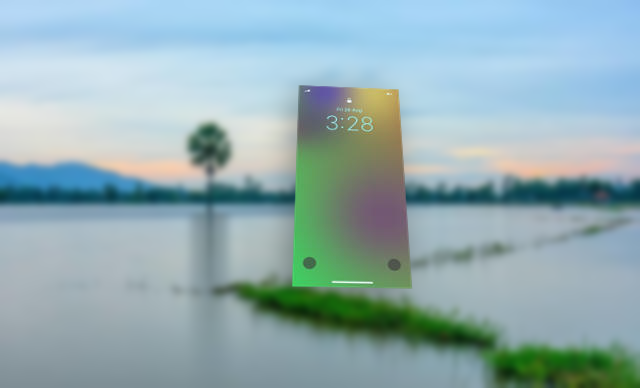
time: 3:28
